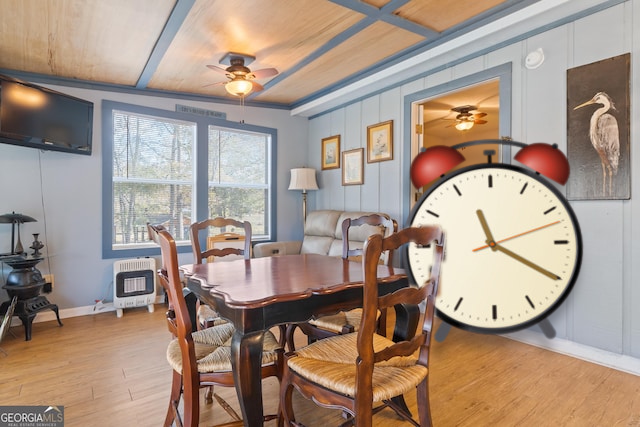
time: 11:20:12
